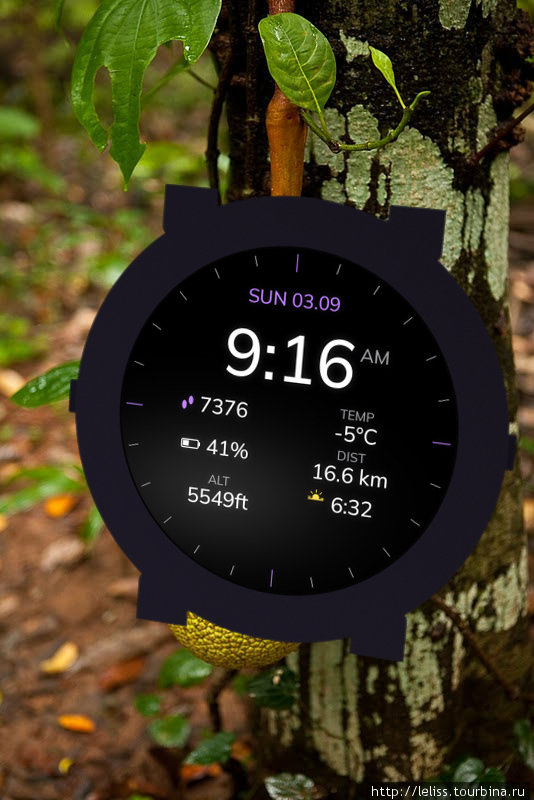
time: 9:16
